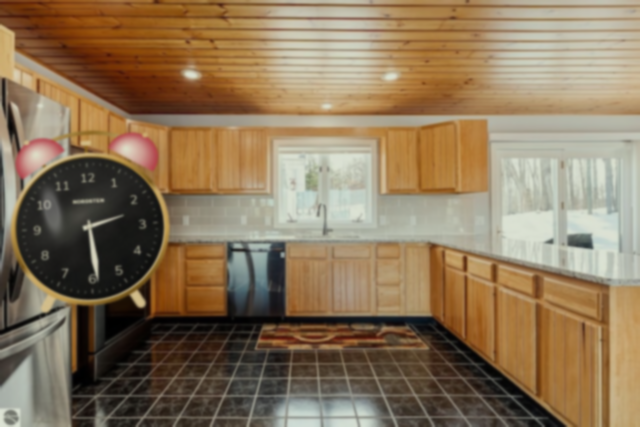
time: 2:29
